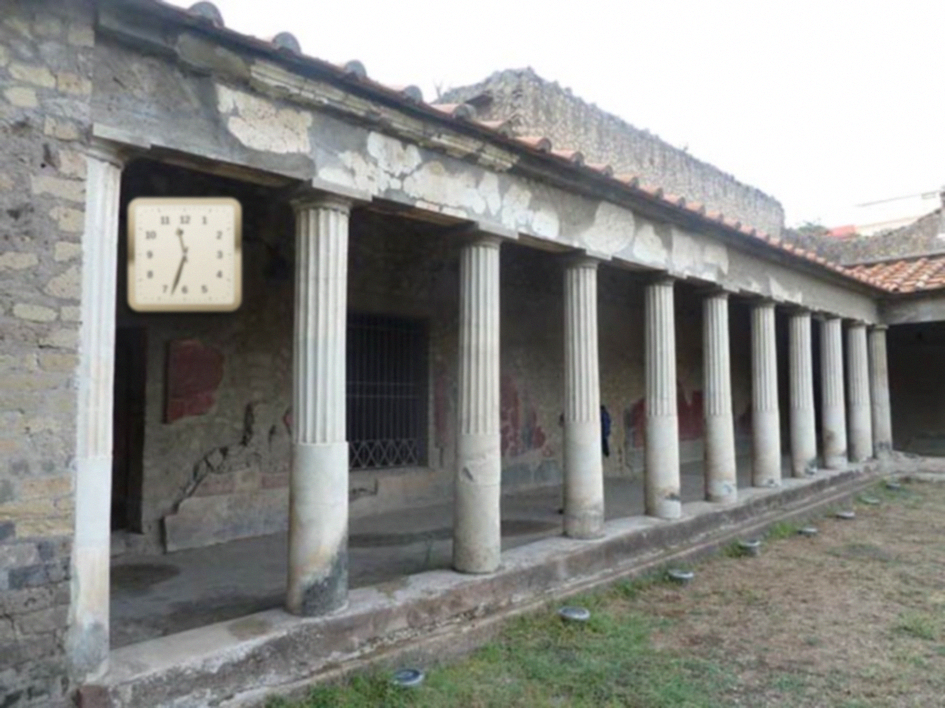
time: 11:33
